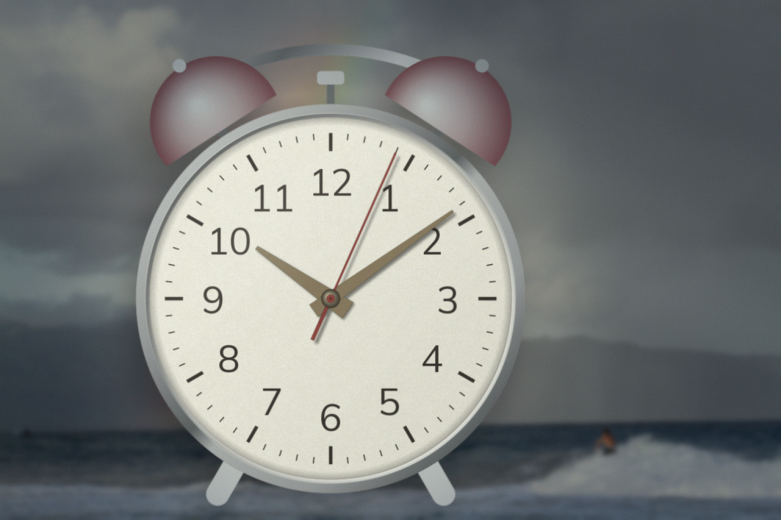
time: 10:09:04
